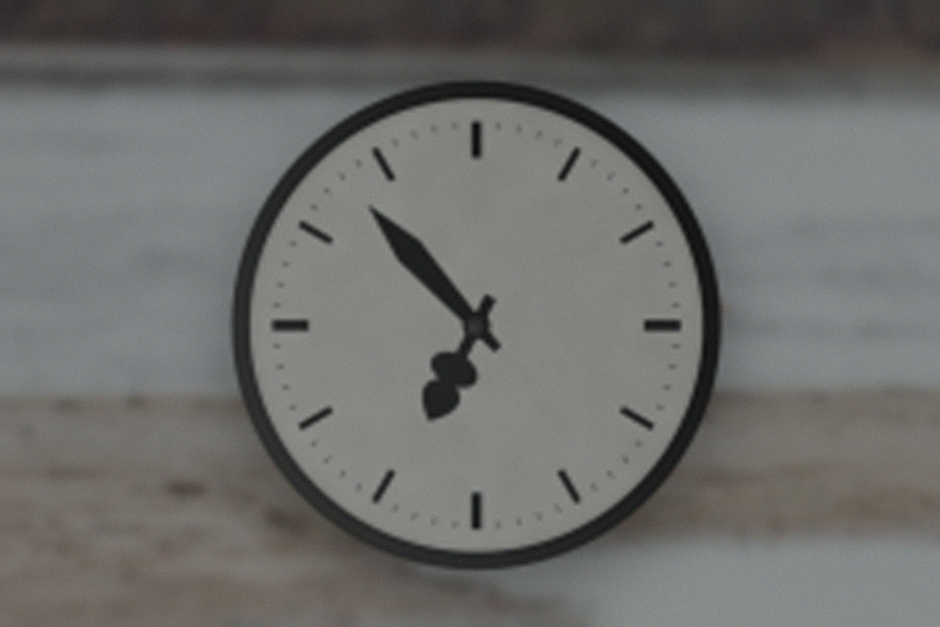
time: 6:53
